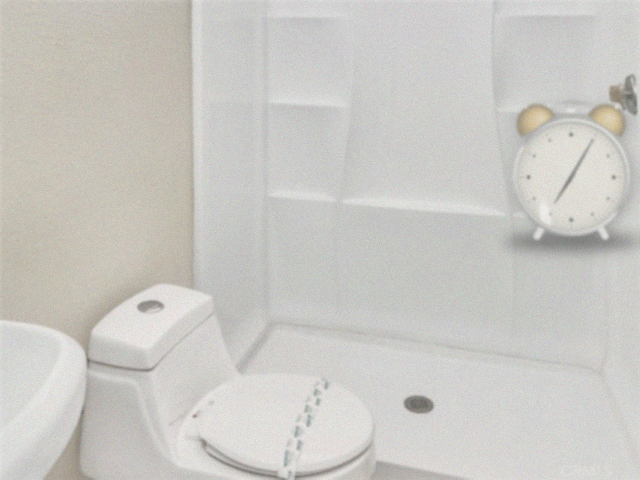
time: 7:05
